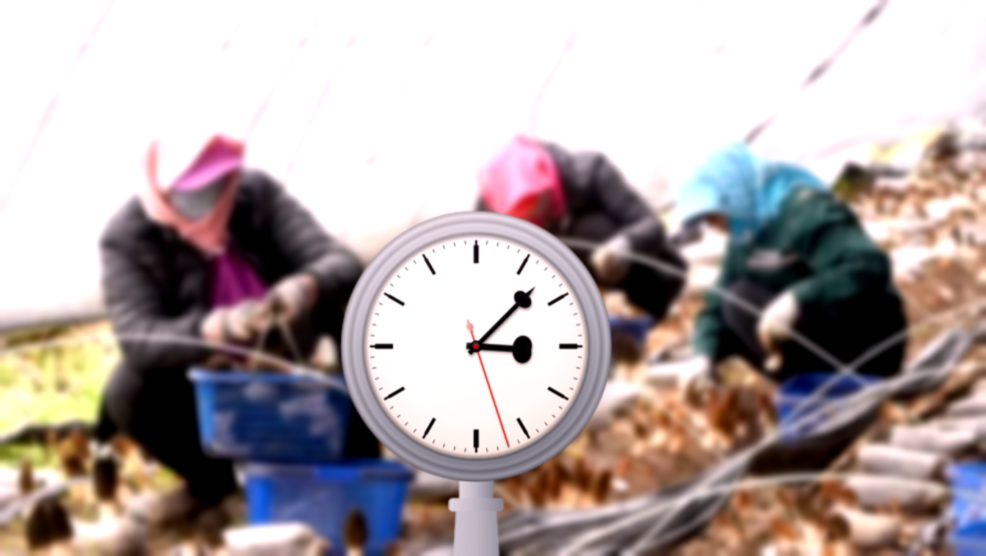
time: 3:07:27
